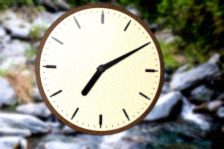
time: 7:10
